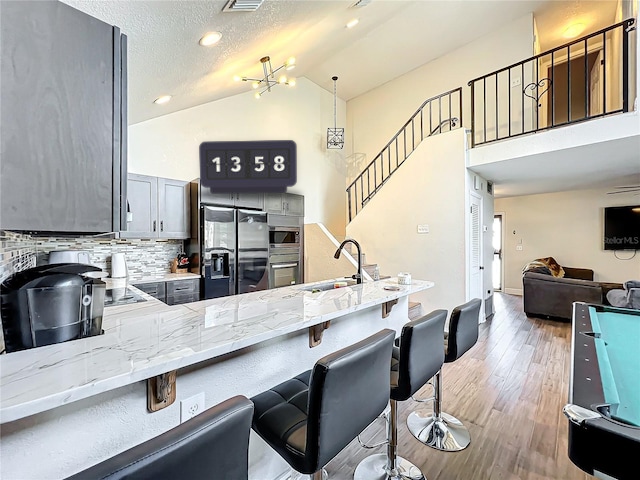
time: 13:58
